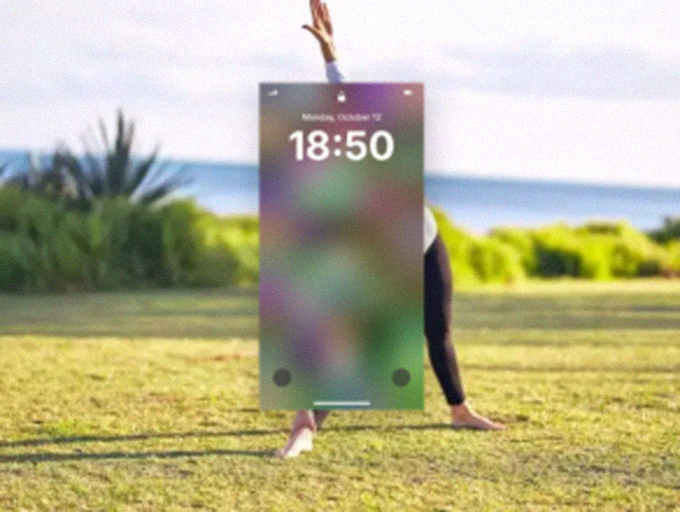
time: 18:50
